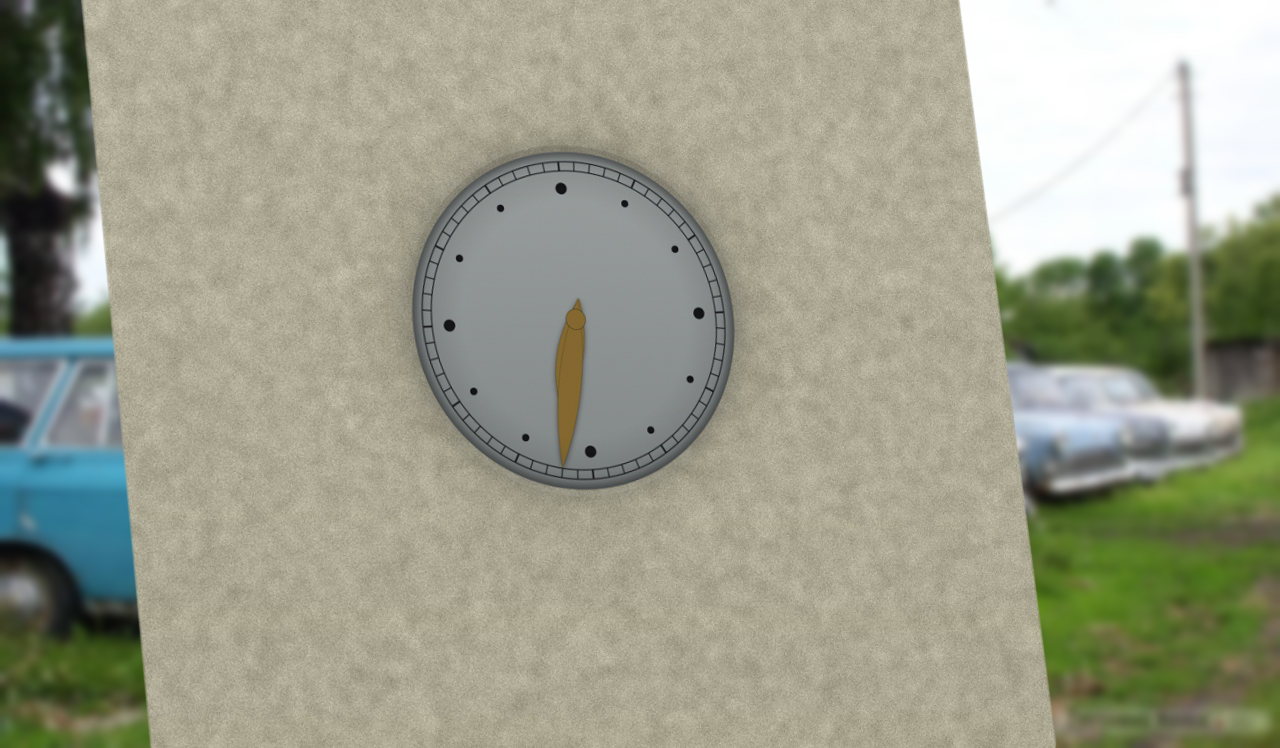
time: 6:32
